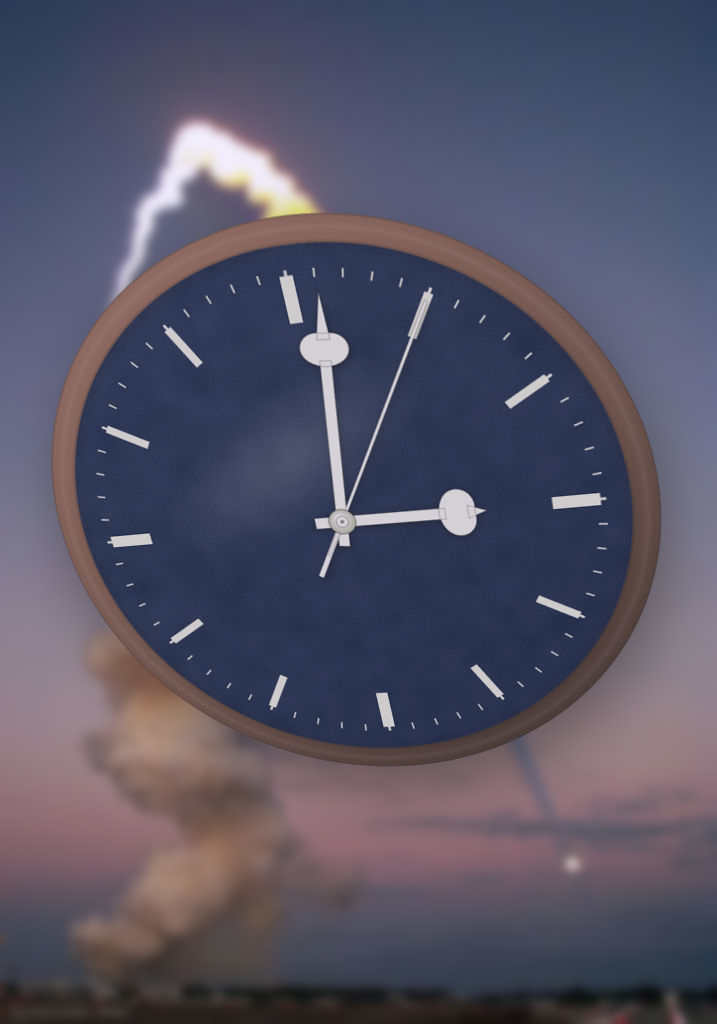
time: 3:01:05
